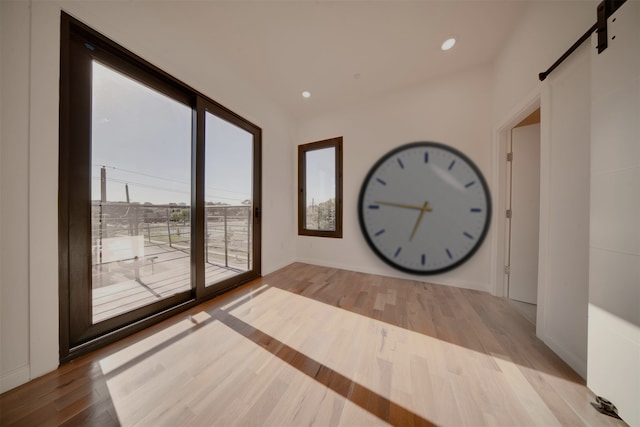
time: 6:46
